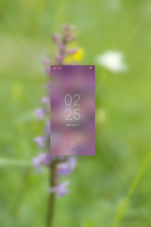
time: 2:25
